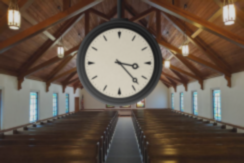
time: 3:23
